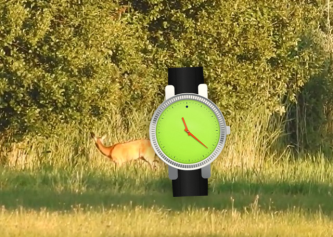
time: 11:22
